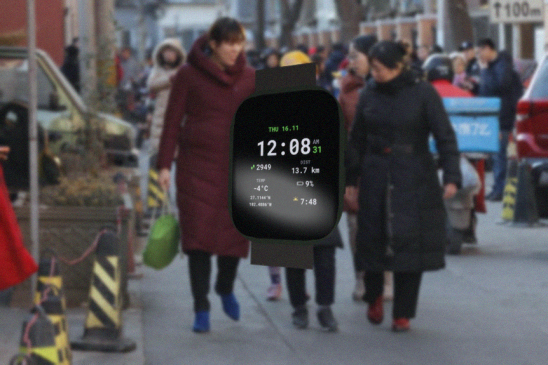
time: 12:08:31
